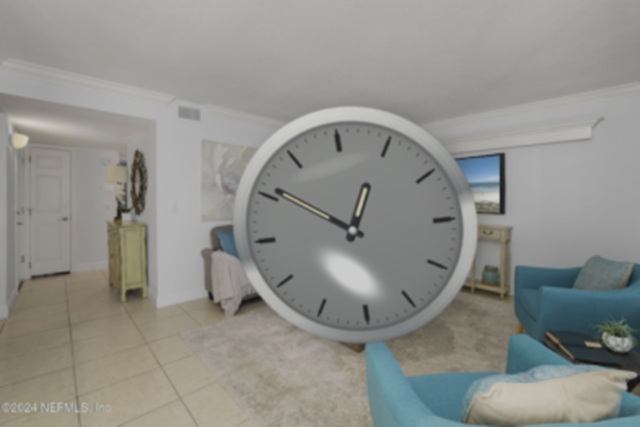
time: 12:51
